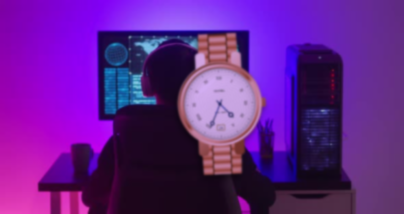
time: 4:34
